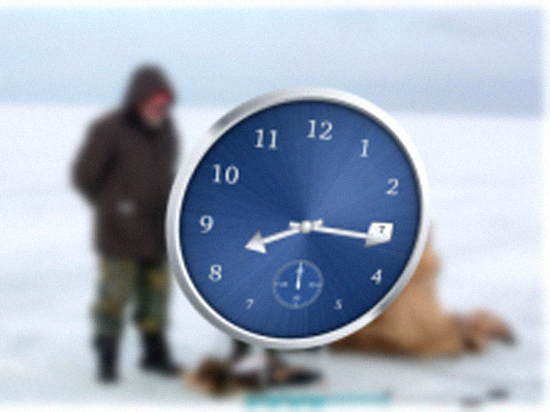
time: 8:16
